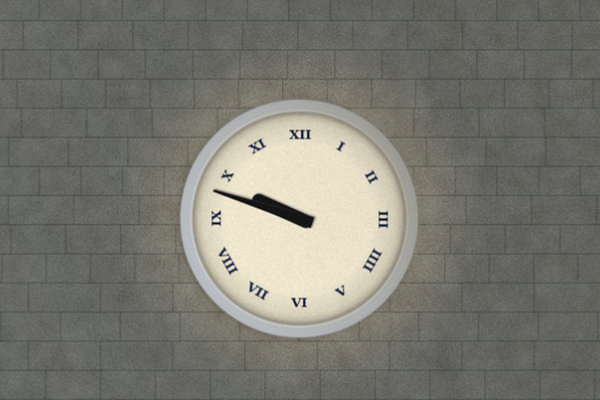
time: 9:48
